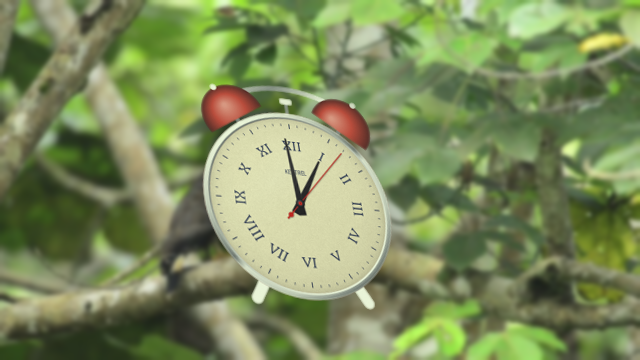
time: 12:59:07
